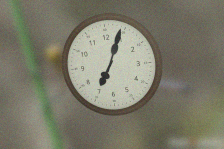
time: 7:04
